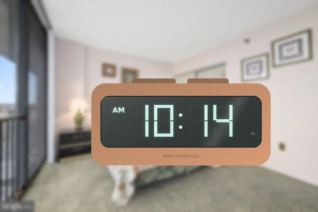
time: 10:14
